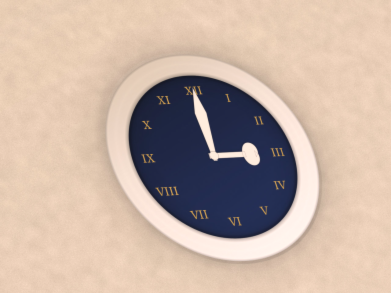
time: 3:00
